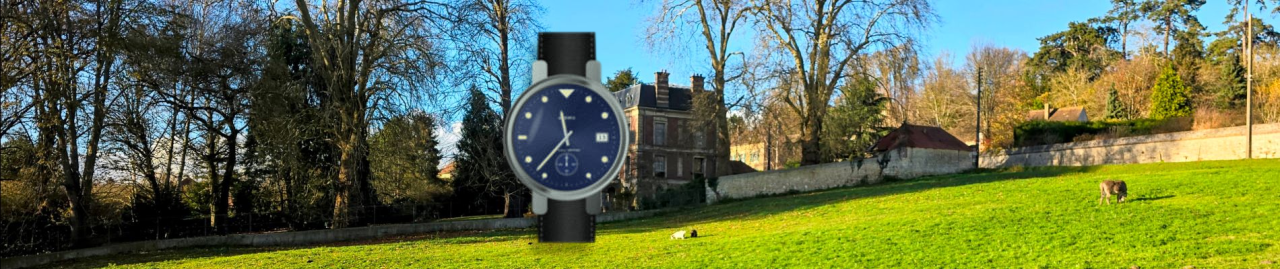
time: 11:37
